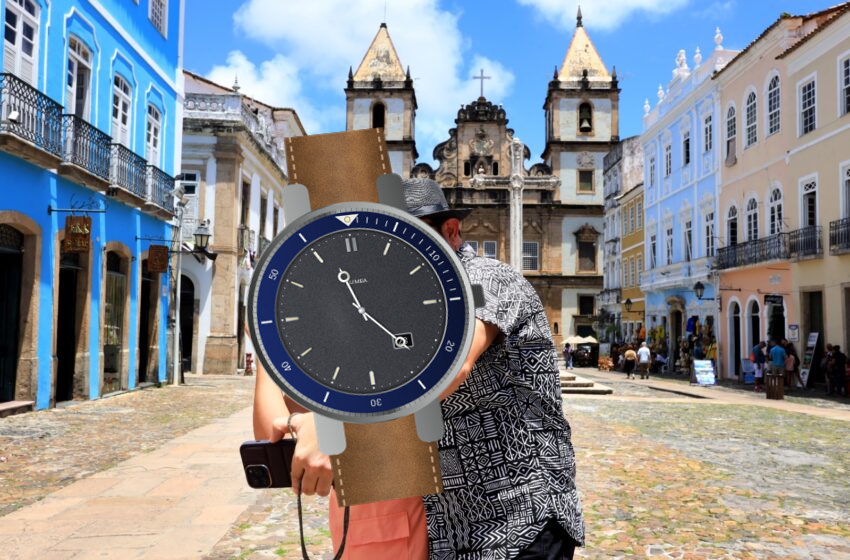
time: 11:23
